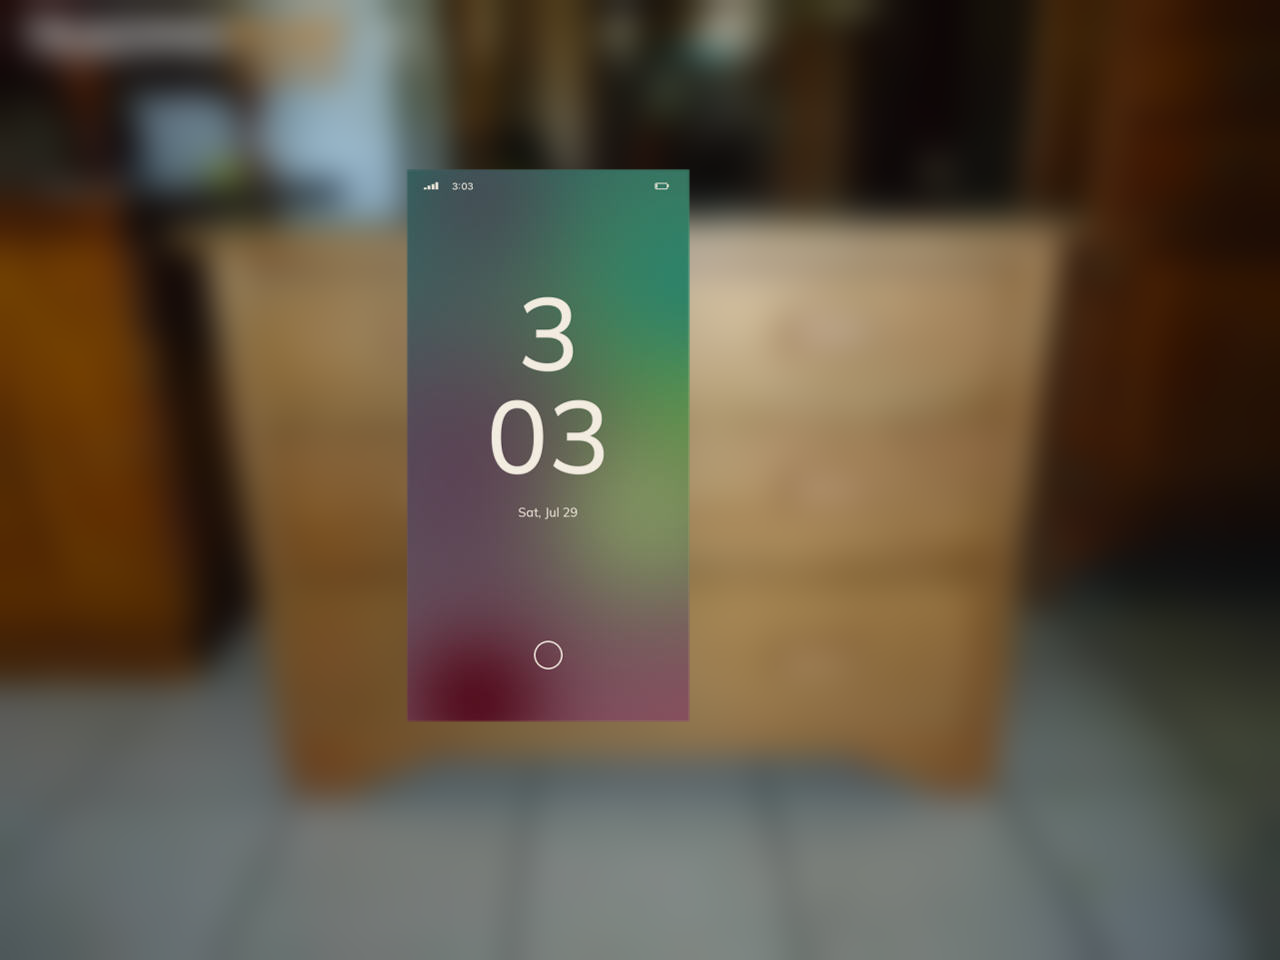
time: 3:03
